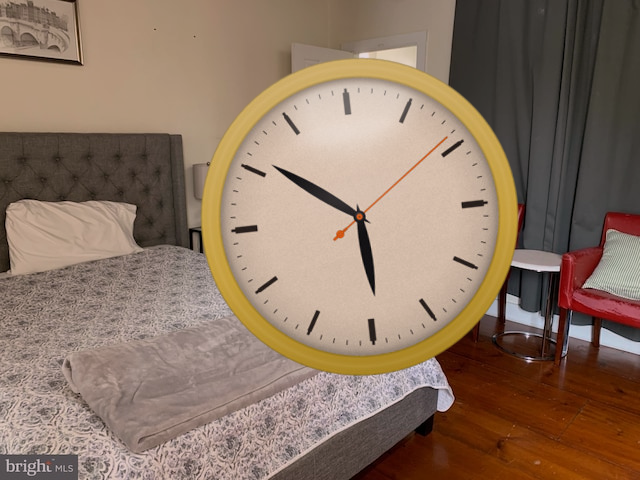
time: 5:51:09
